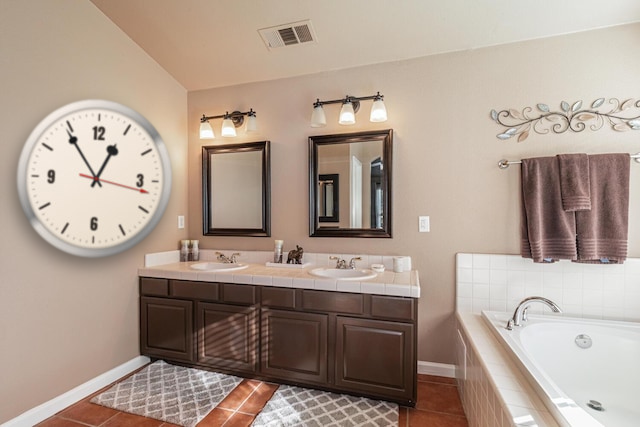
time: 12:54:17
